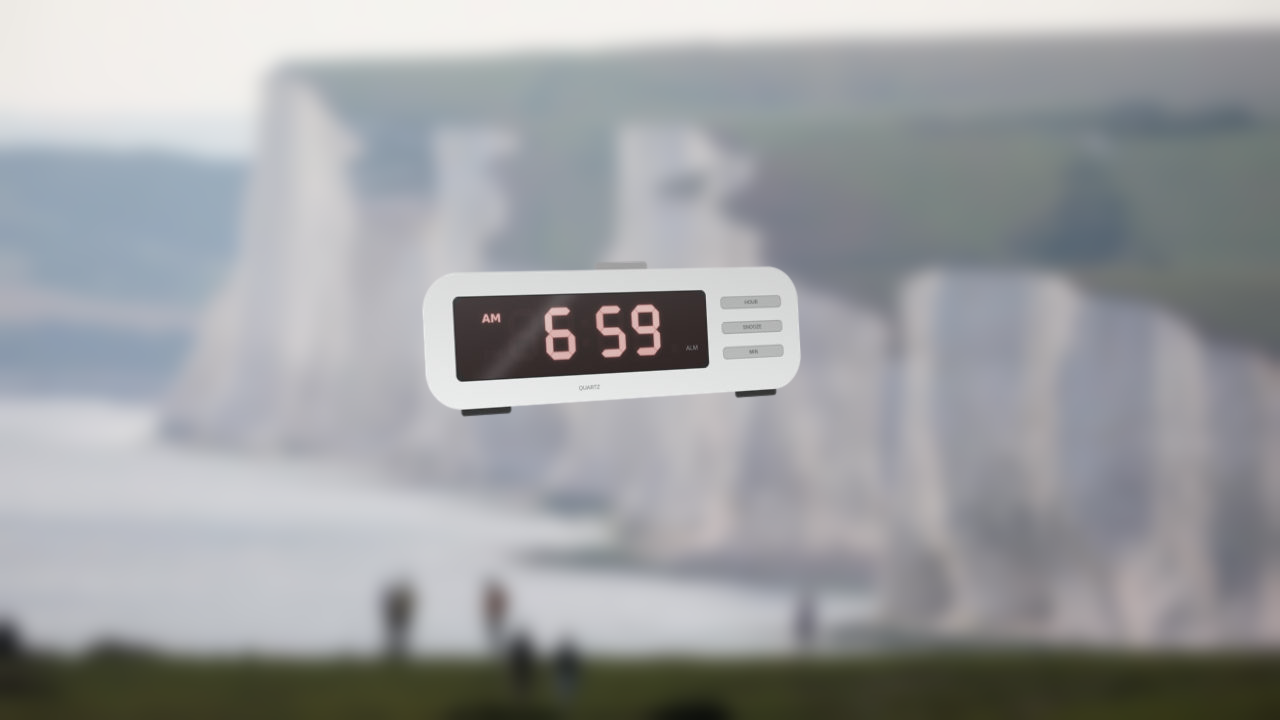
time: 6:59
